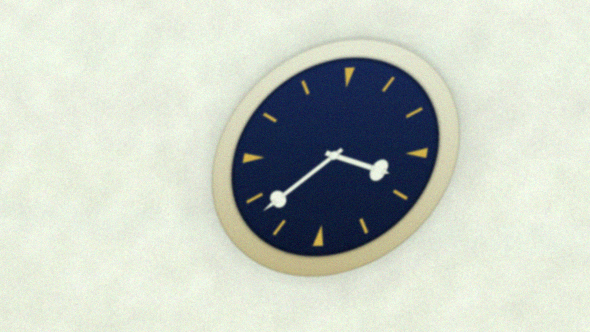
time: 3:38
